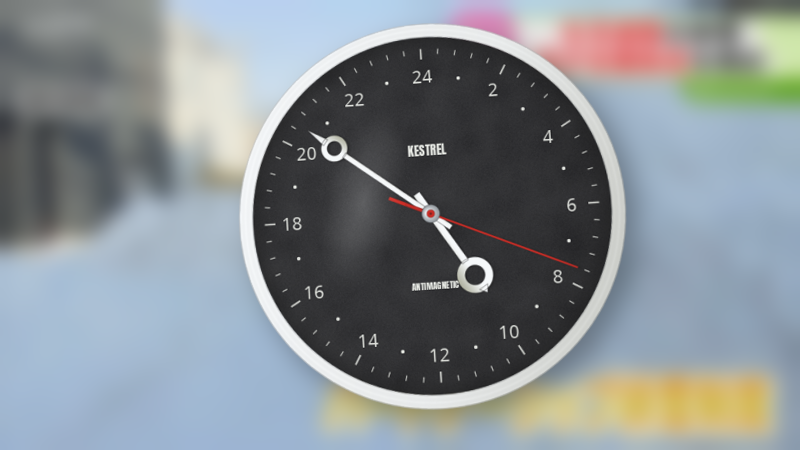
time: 9:51:19
